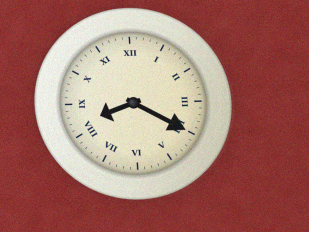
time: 8:20
